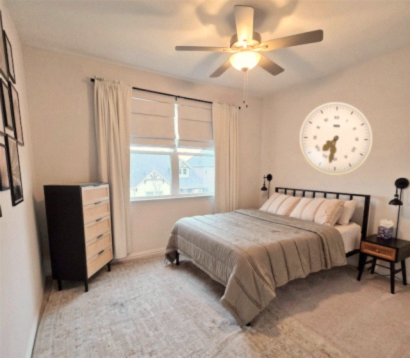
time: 7:32
